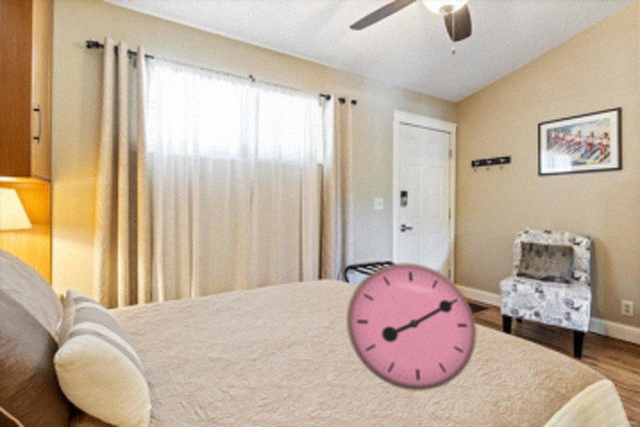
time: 8:10
